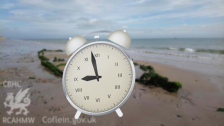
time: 8:58
